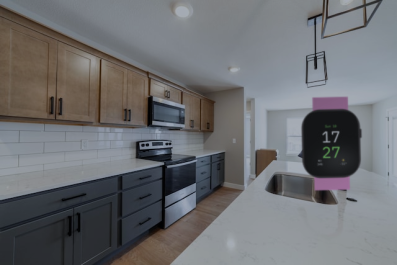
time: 17:27
